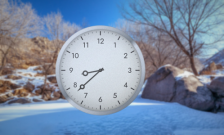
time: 8:38
